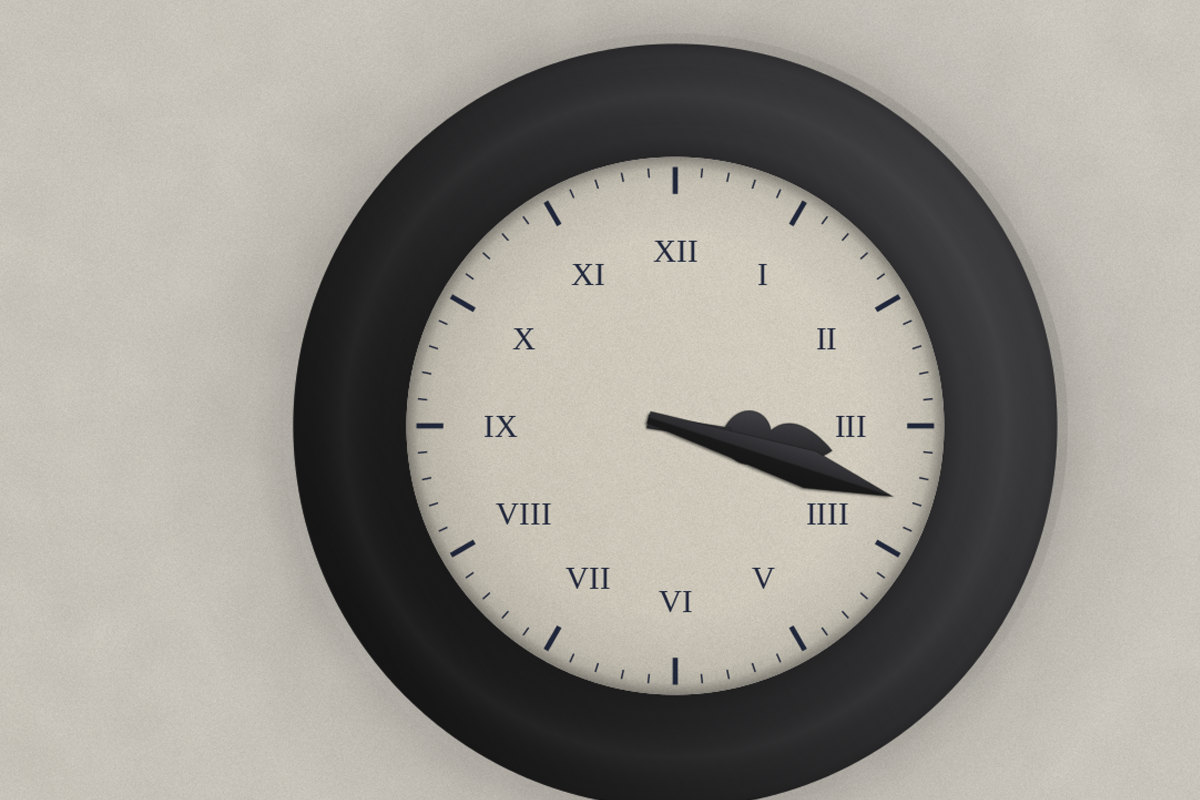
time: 3:18
